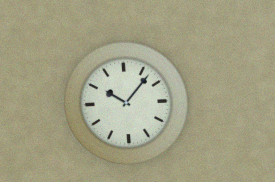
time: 10:07
